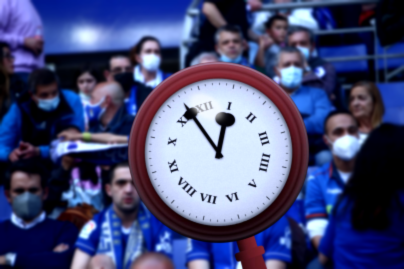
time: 12:57
